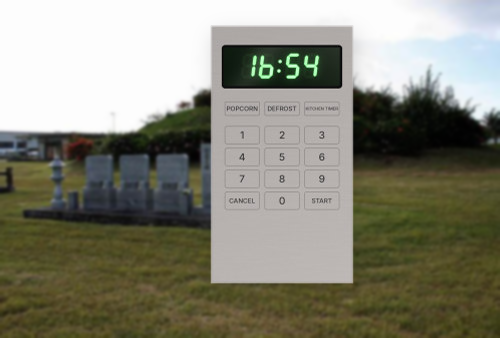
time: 16:54
